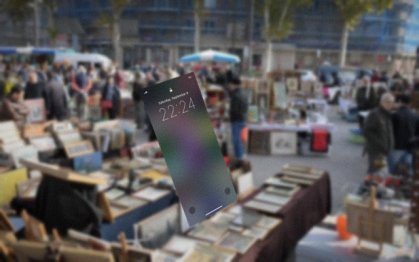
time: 22:24
